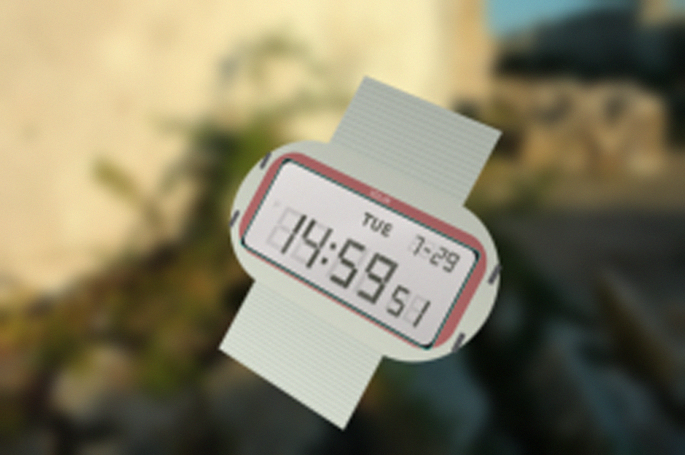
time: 14:59:51
